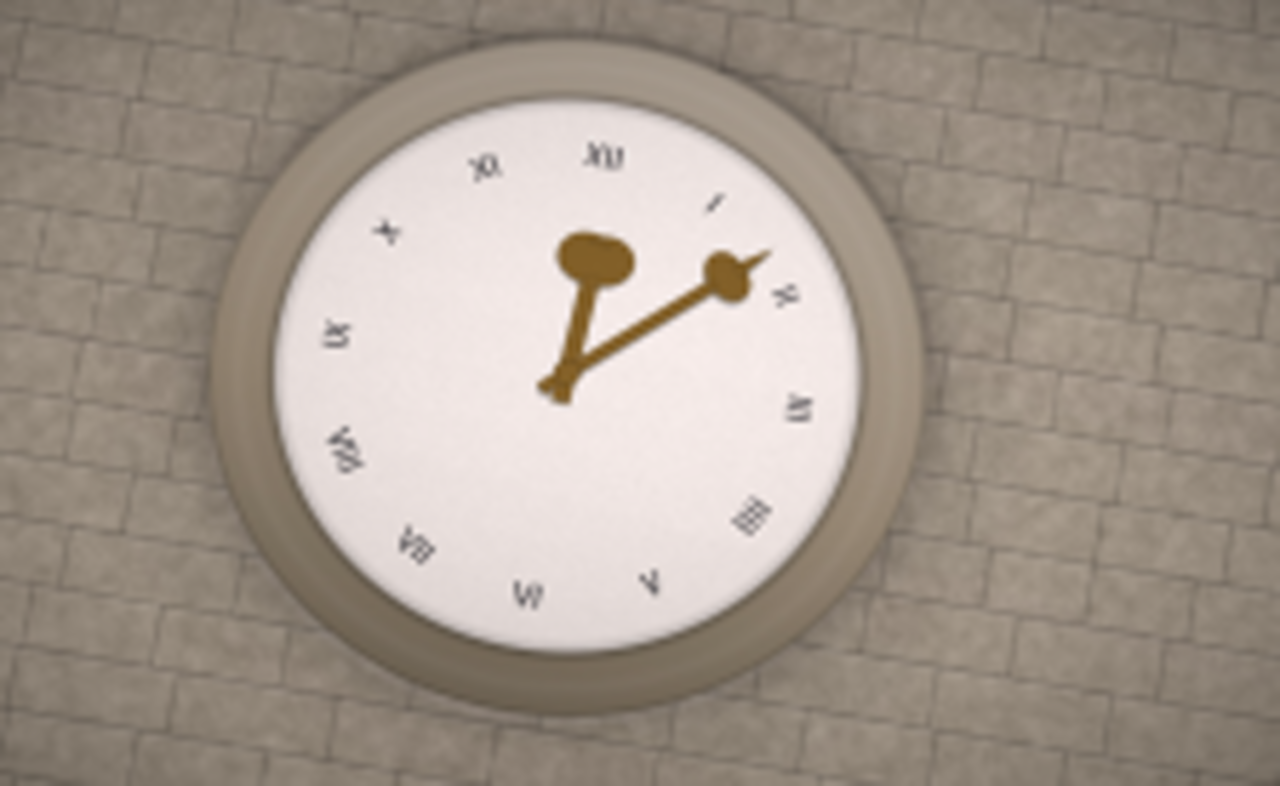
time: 12:08
